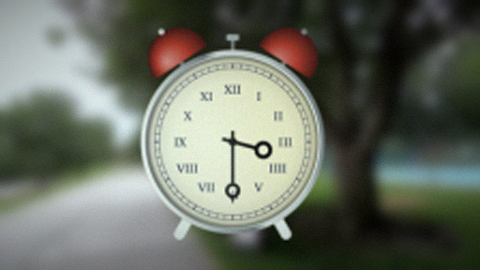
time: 3:30
